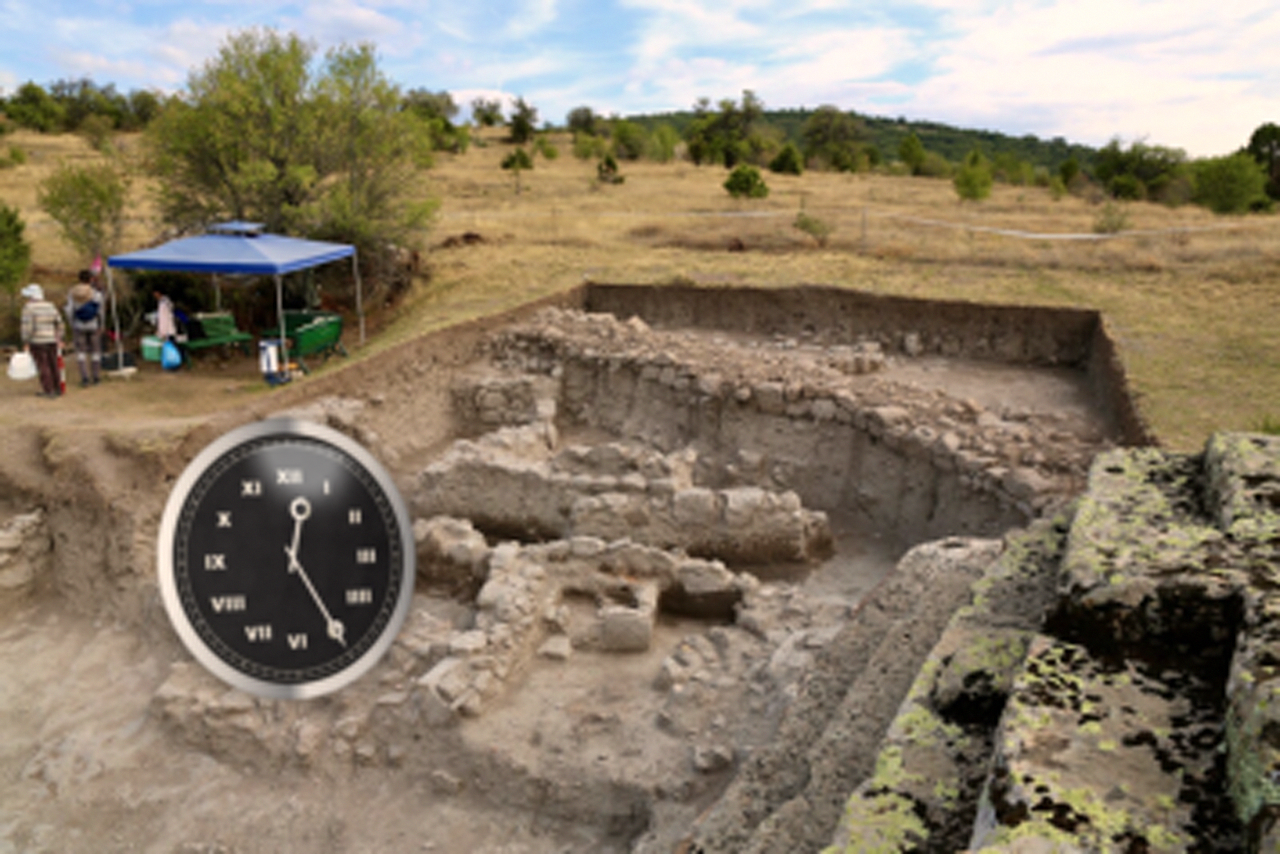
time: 12:25
